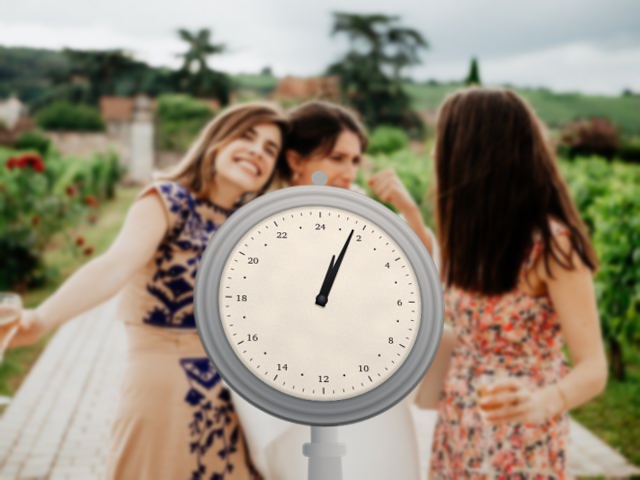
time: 1:04
